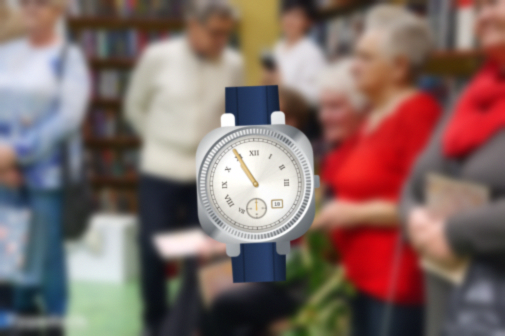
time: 10:55
